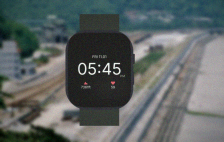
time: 5:45
